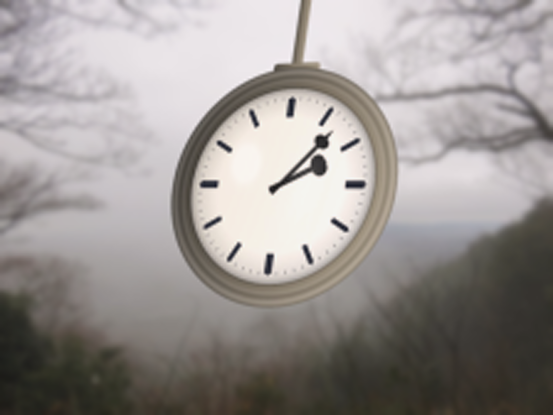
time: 2:07
